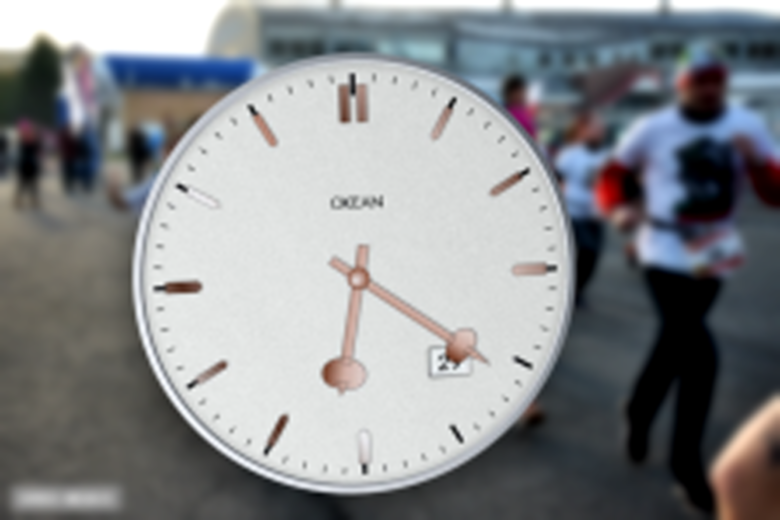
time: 6:21
